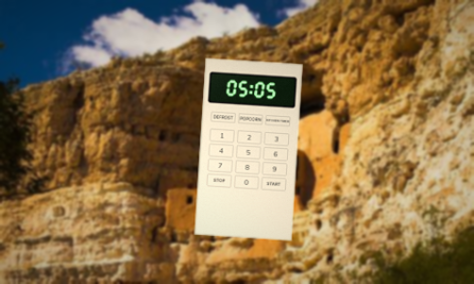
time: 5:05
